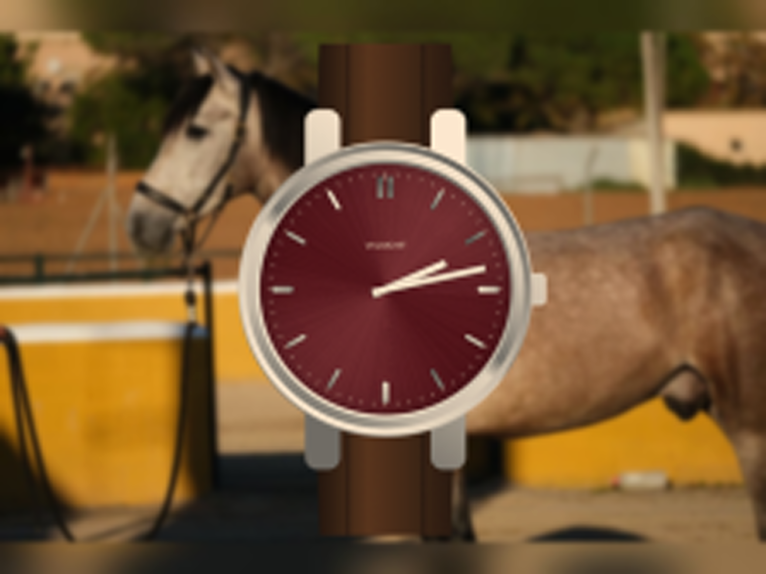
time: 2:13
